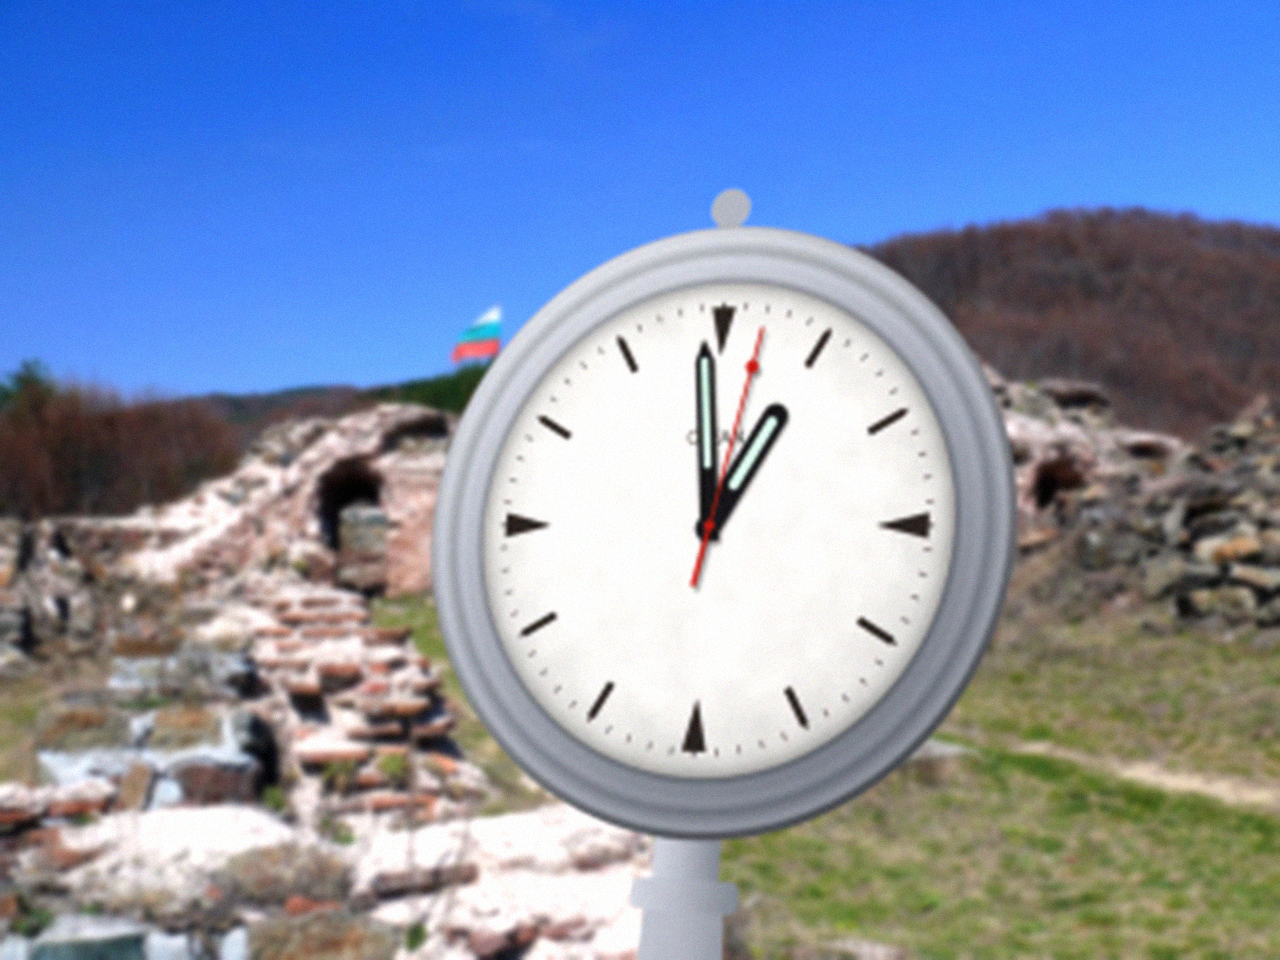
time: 12:59:02
